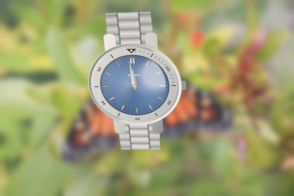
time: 11:59
